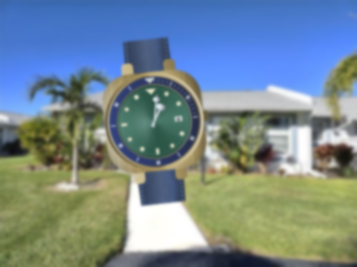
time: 1:02
